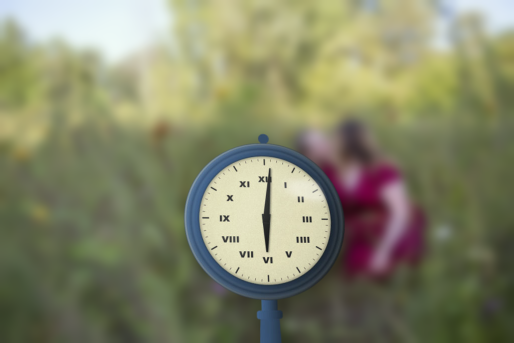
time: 6:01
